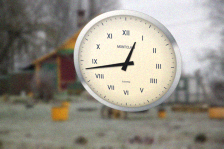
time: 12:43
